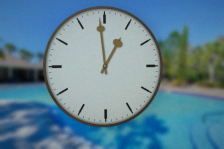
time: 12:59
